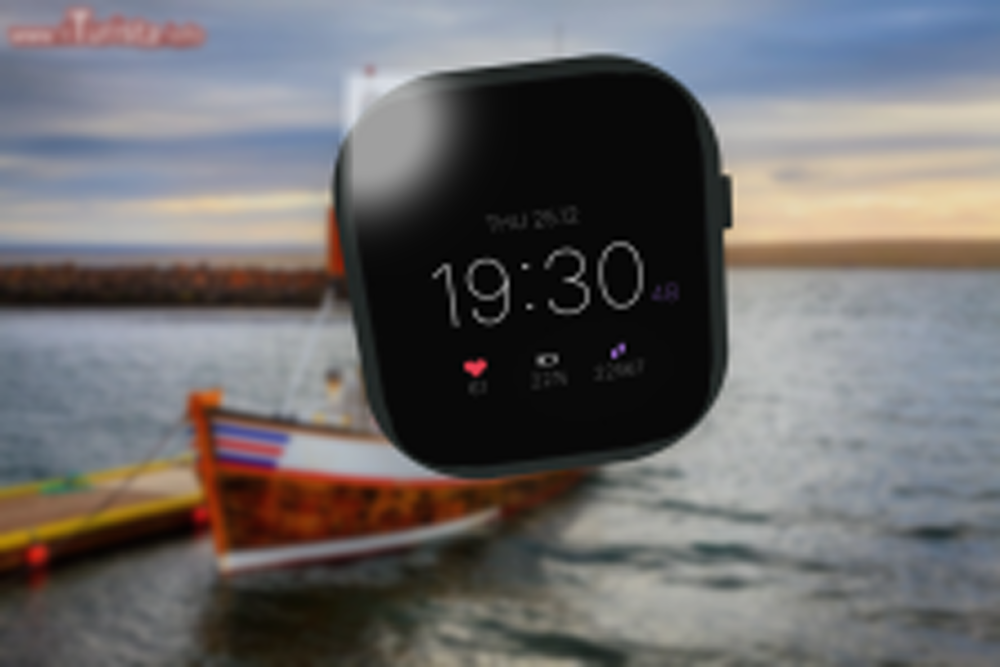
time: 19:30
